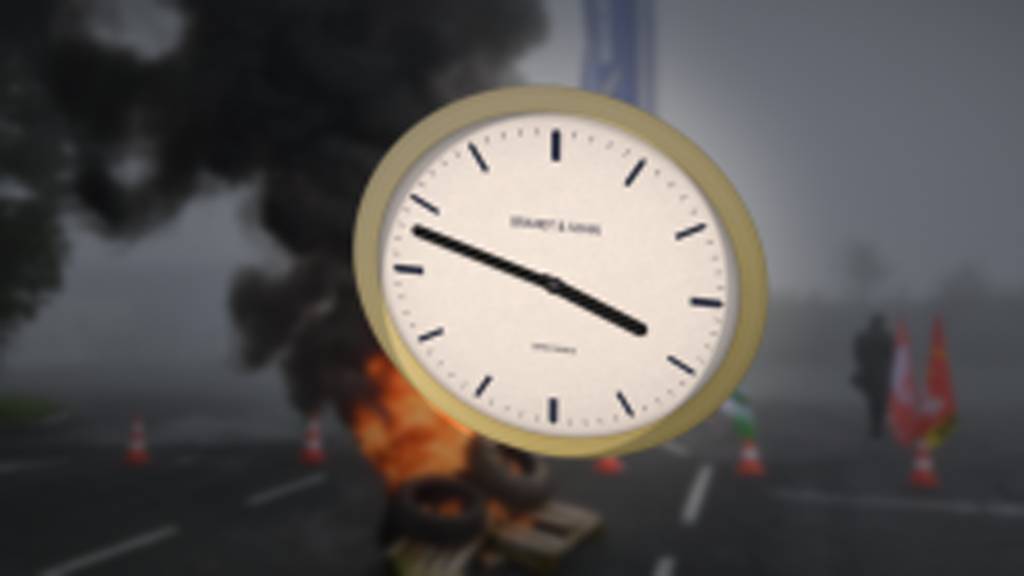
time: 3:48
